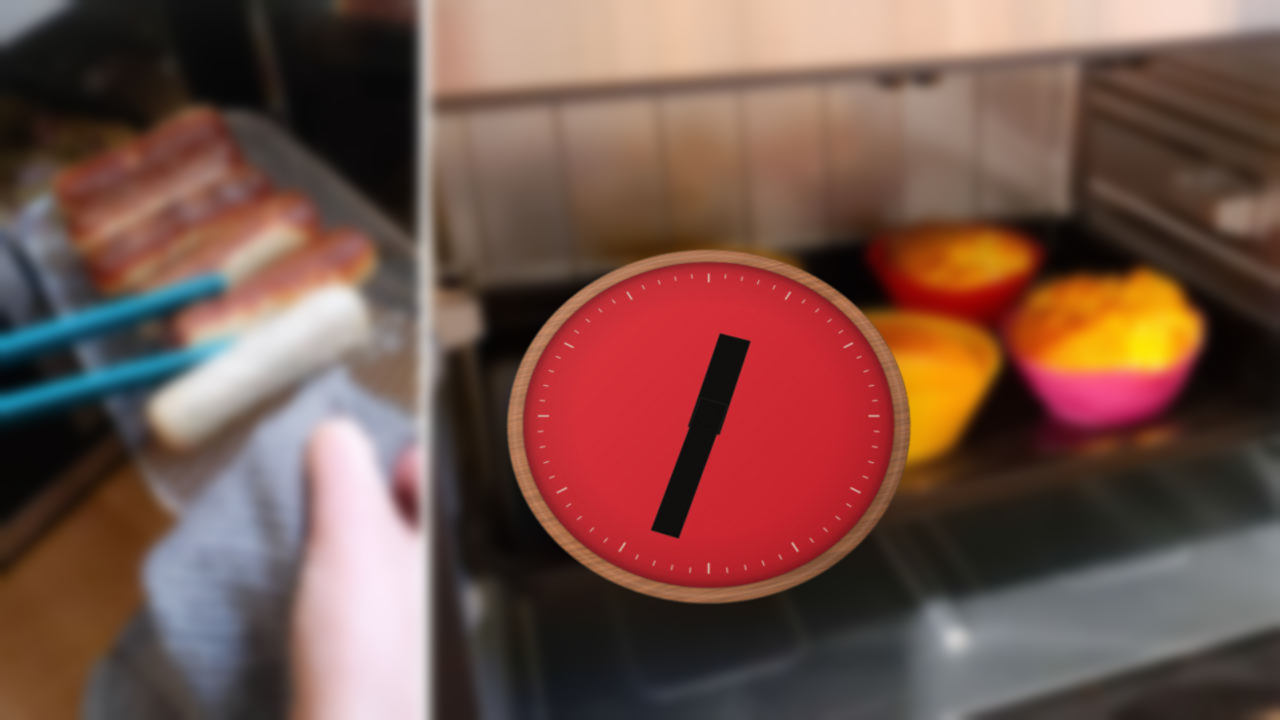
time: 12:33
